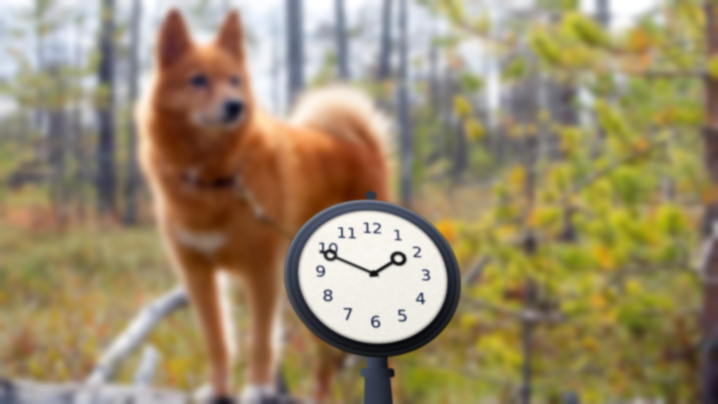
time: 1:49
